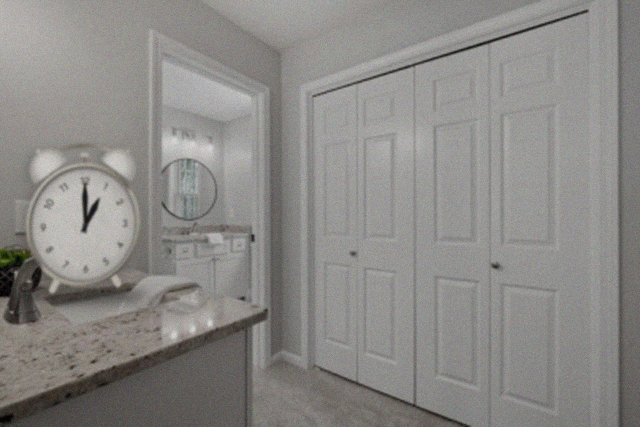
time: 1:00
